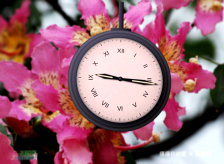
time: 9:16
